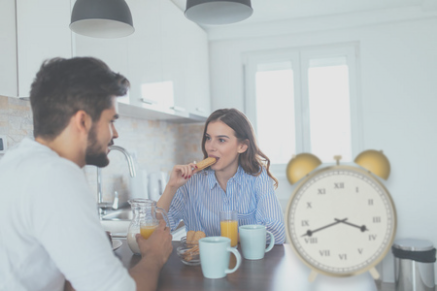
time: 3:42
